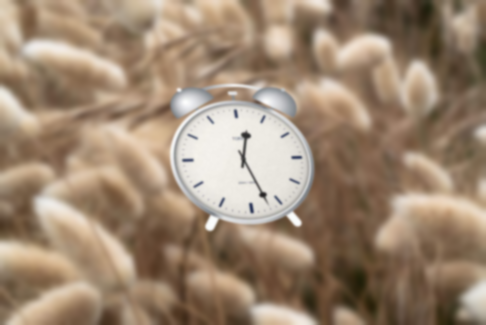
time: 12:27
